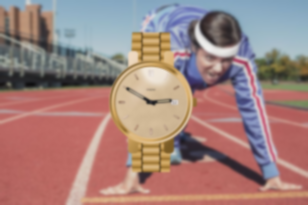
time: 2:50
